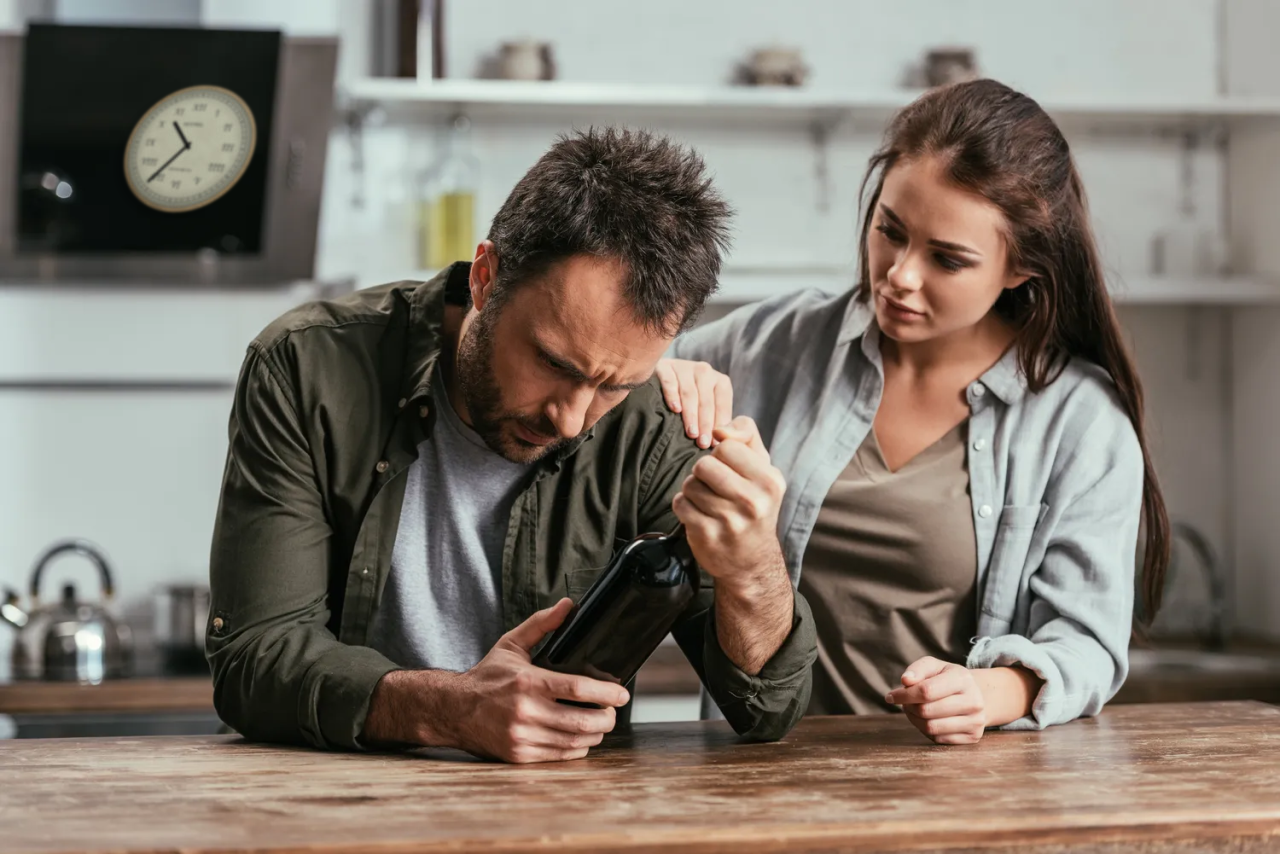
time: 10:36
